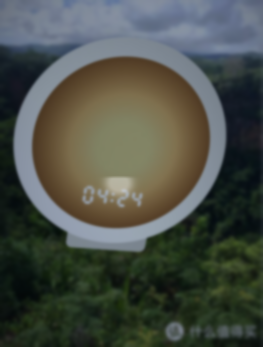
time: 4:24
